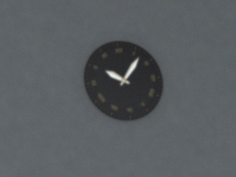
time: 10:07
